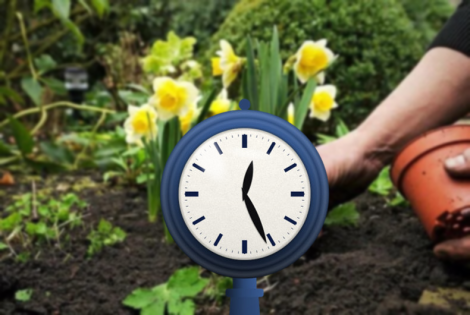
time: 12:26
